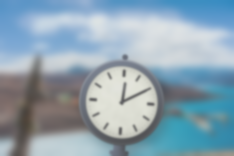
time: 12:10
